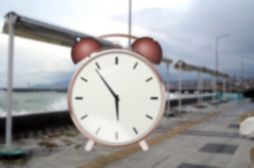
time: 5:54
